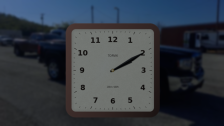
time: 2:10
